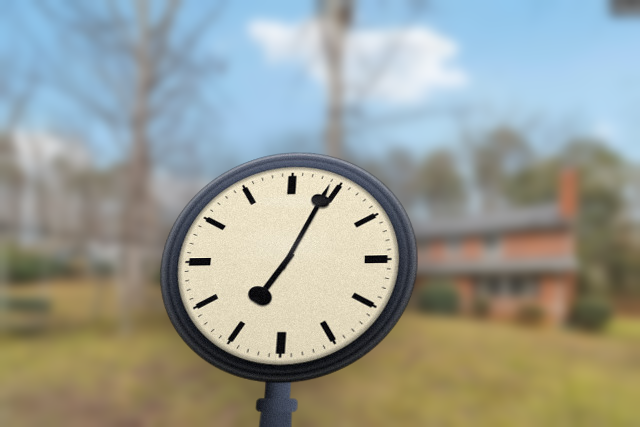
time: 7:04
